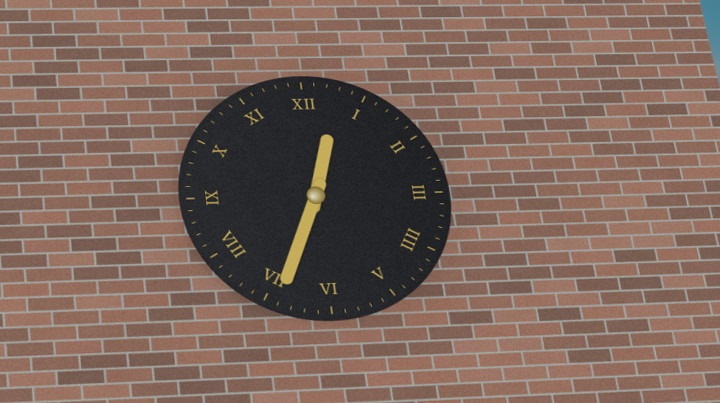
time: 12:34
